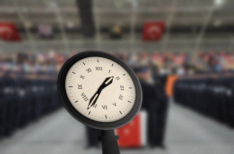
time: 1:36
